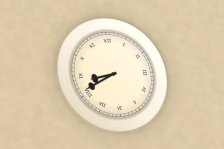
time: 8:41
